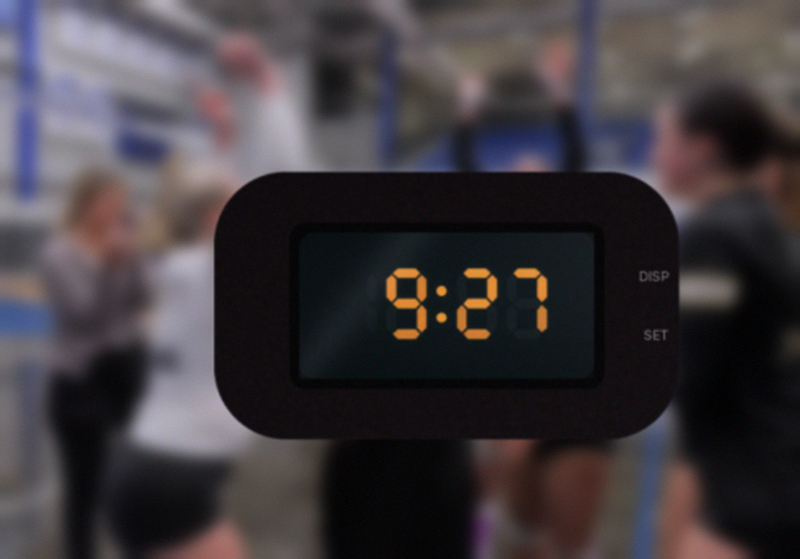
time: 9:27
